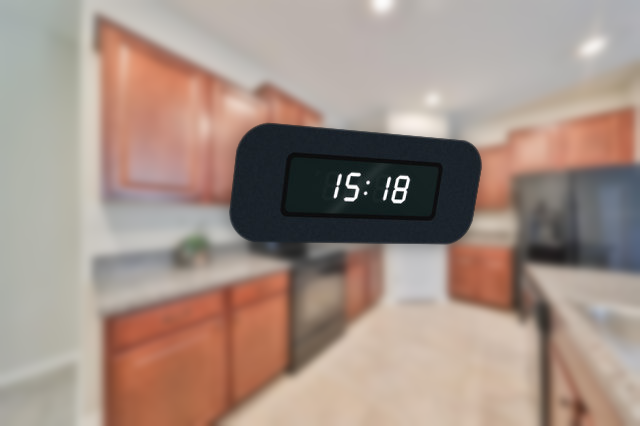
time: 15:18
